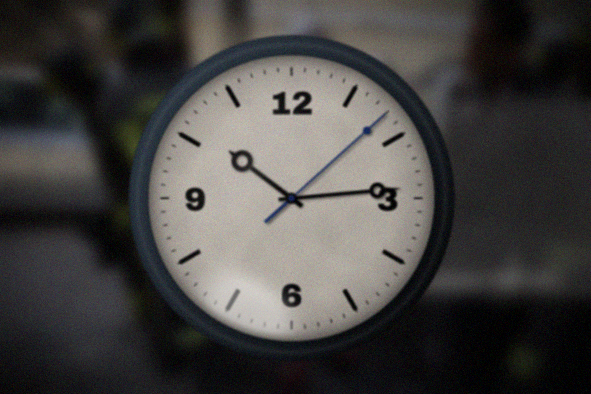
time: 10:14:08
